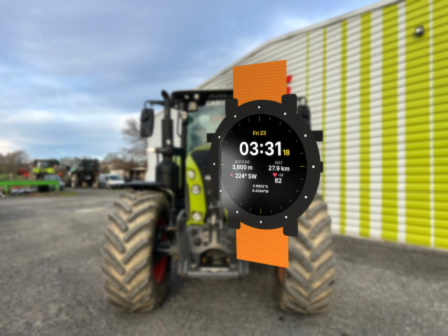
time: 3:31
